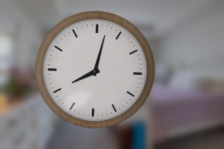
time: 8:02
